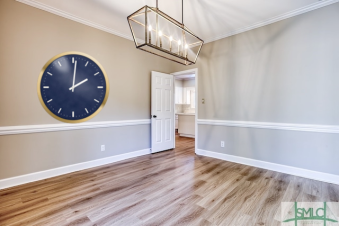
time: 2:01
